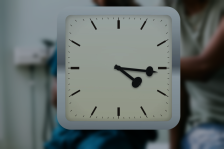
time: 4:16
